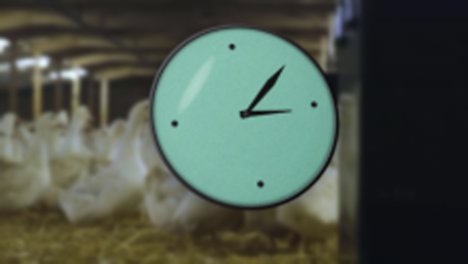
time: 3:08
